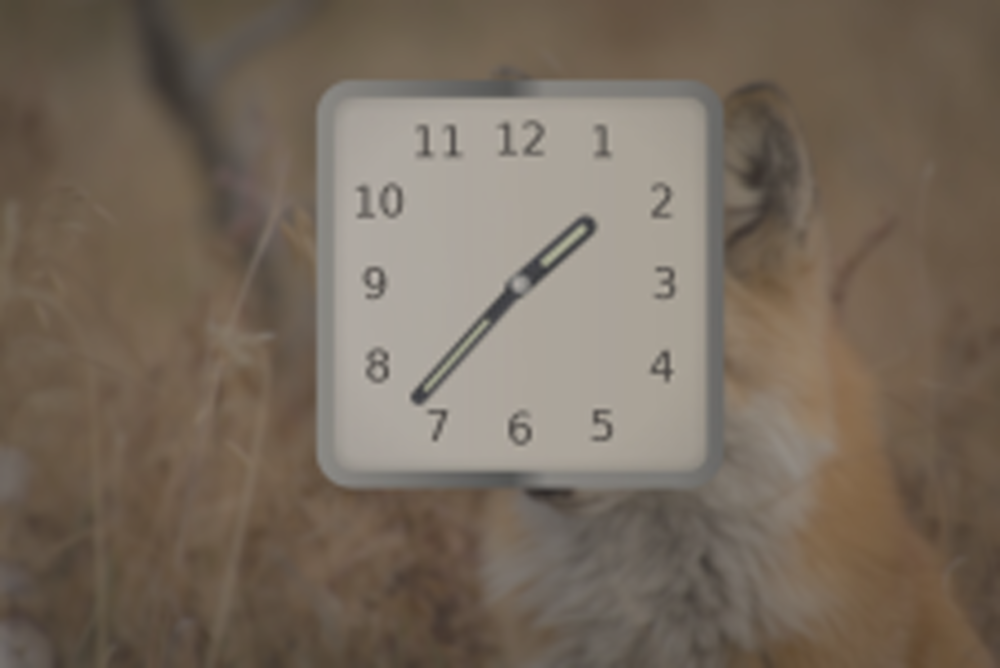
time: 1:37
